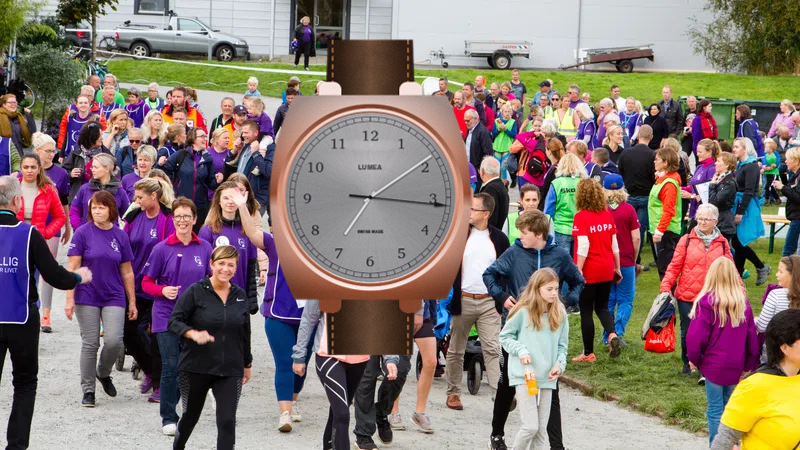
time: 7:09:16
